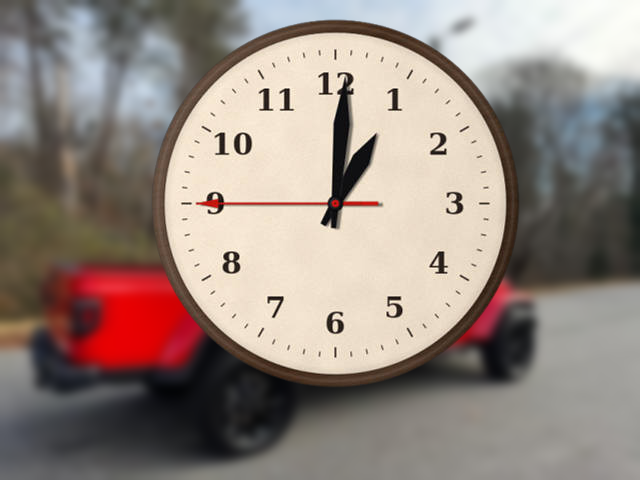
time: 1:00:45
